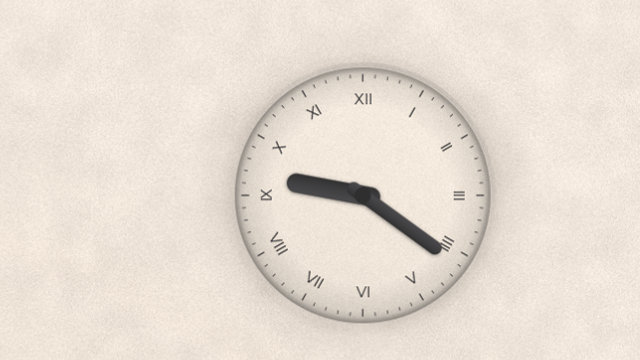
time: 9:21
